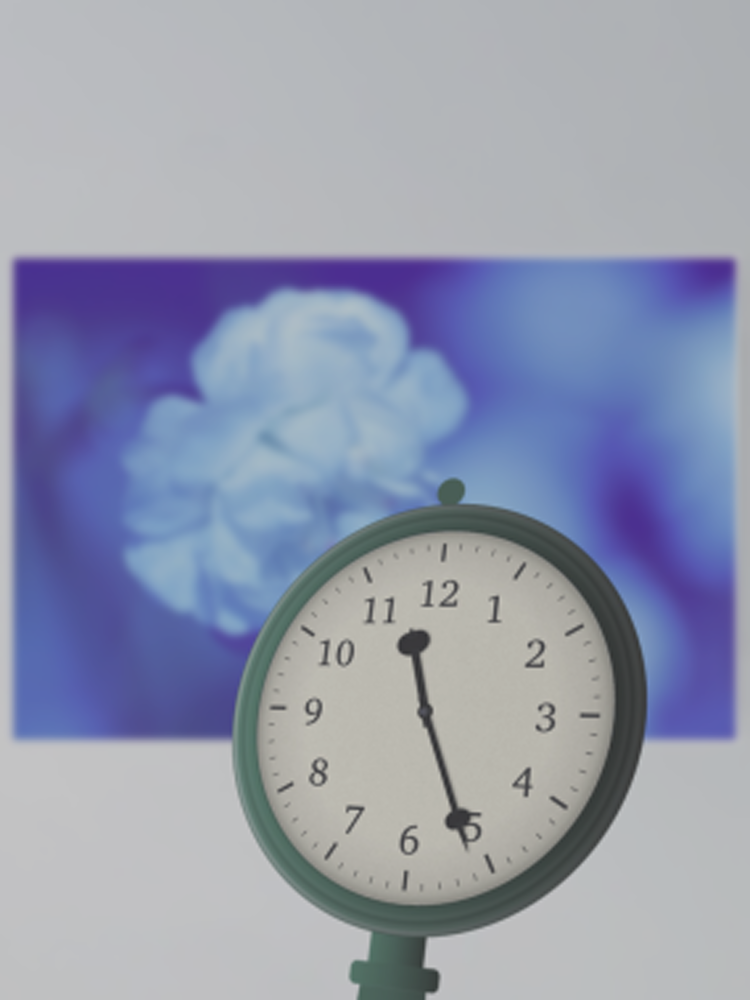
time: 11:26
